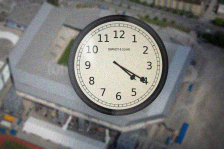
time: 4:20
